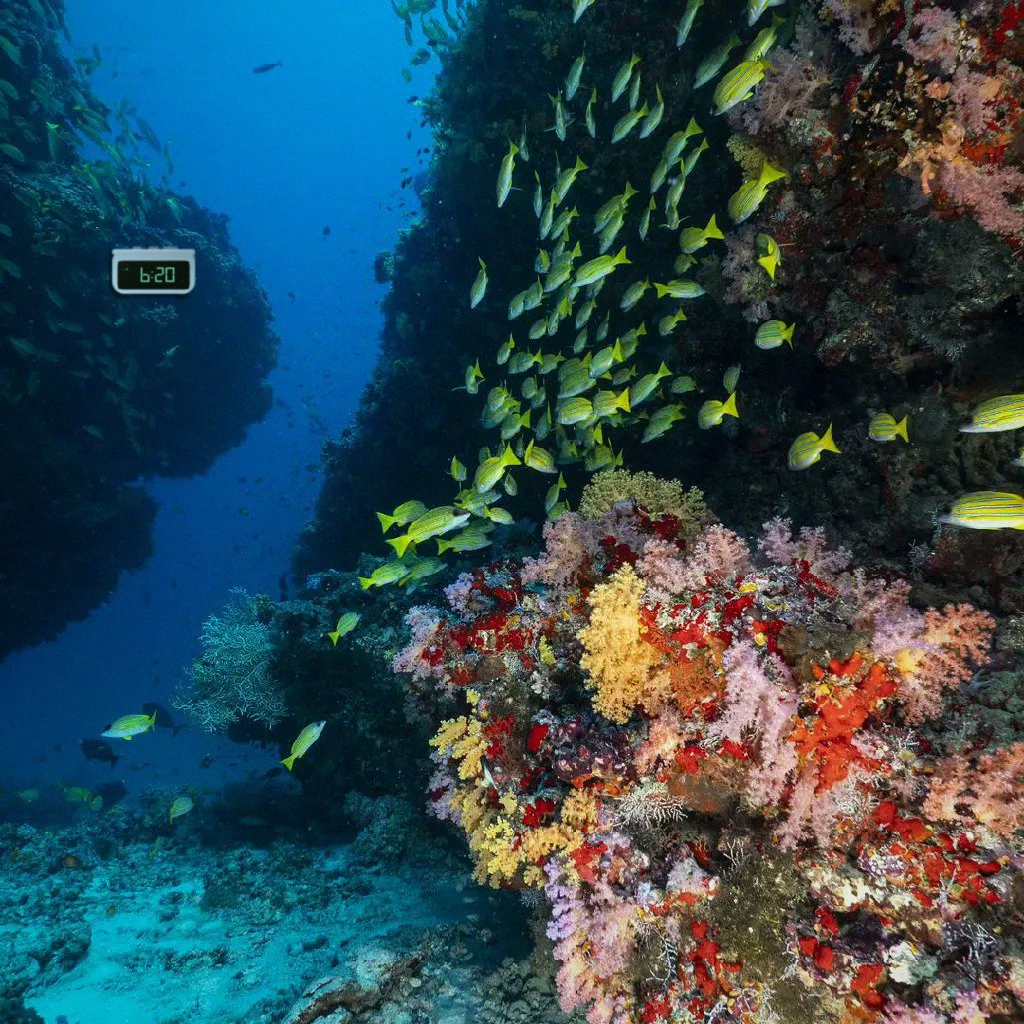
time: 6:20
